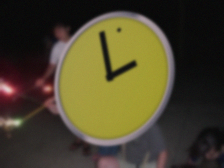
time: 1:56
